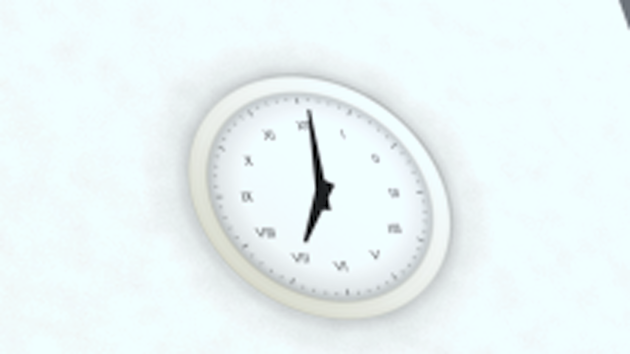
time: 7:01
